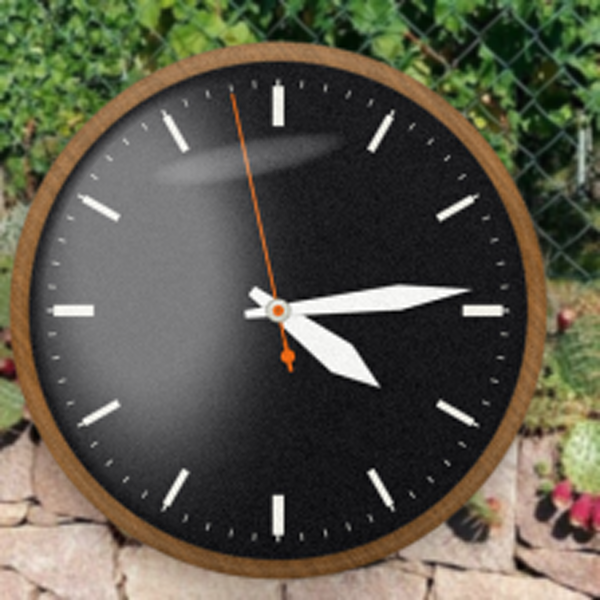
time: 4:13:58
